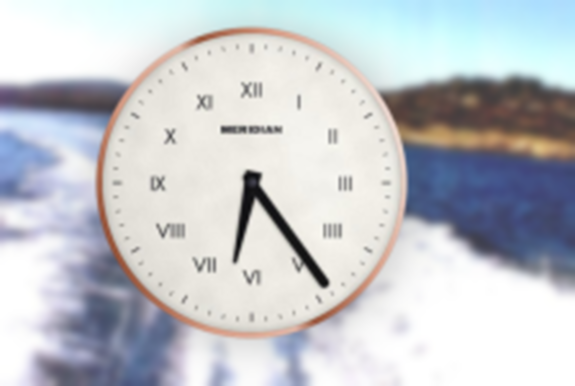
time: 6:24
